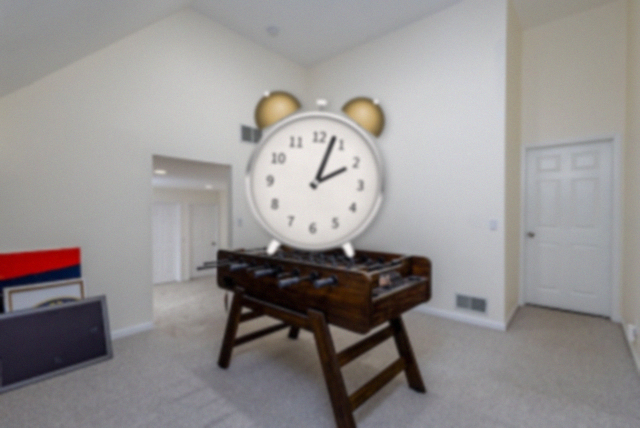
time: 2:03
